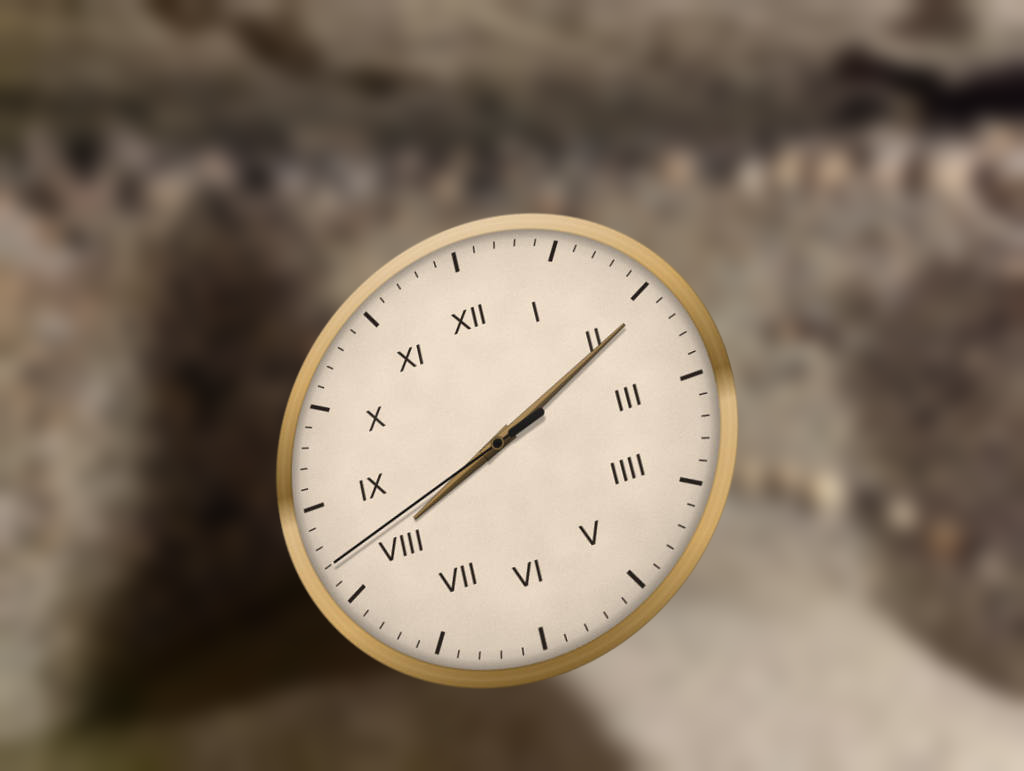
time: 8:10:42
